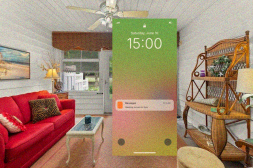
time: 15:00
